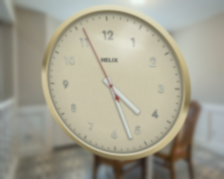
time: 4:26:56
